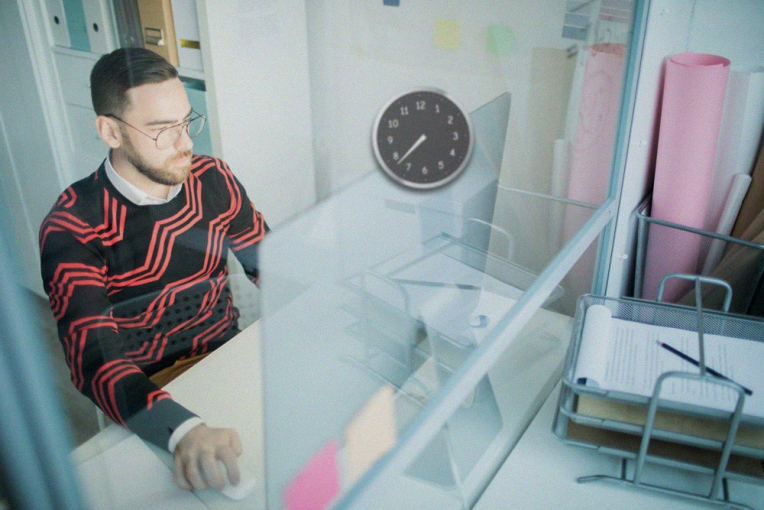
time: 7:38
